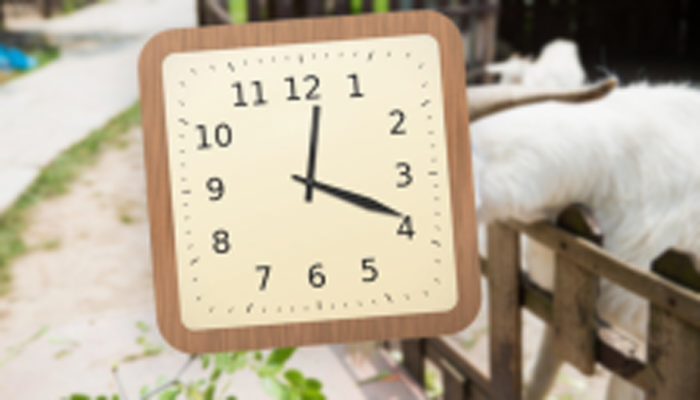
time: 12:19
